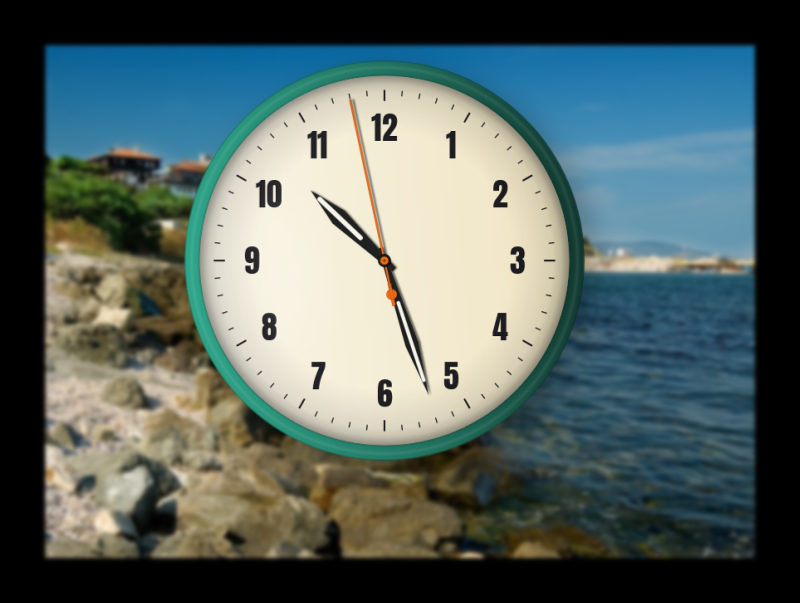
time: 10:26:58
